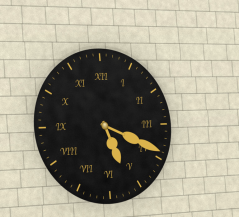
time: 5:19
